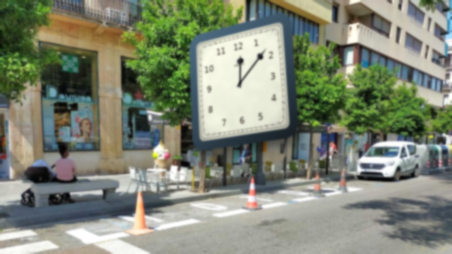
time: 12:08
